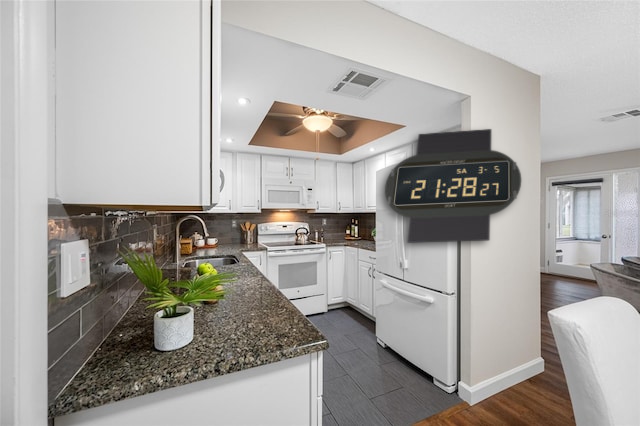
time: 21:28:27
